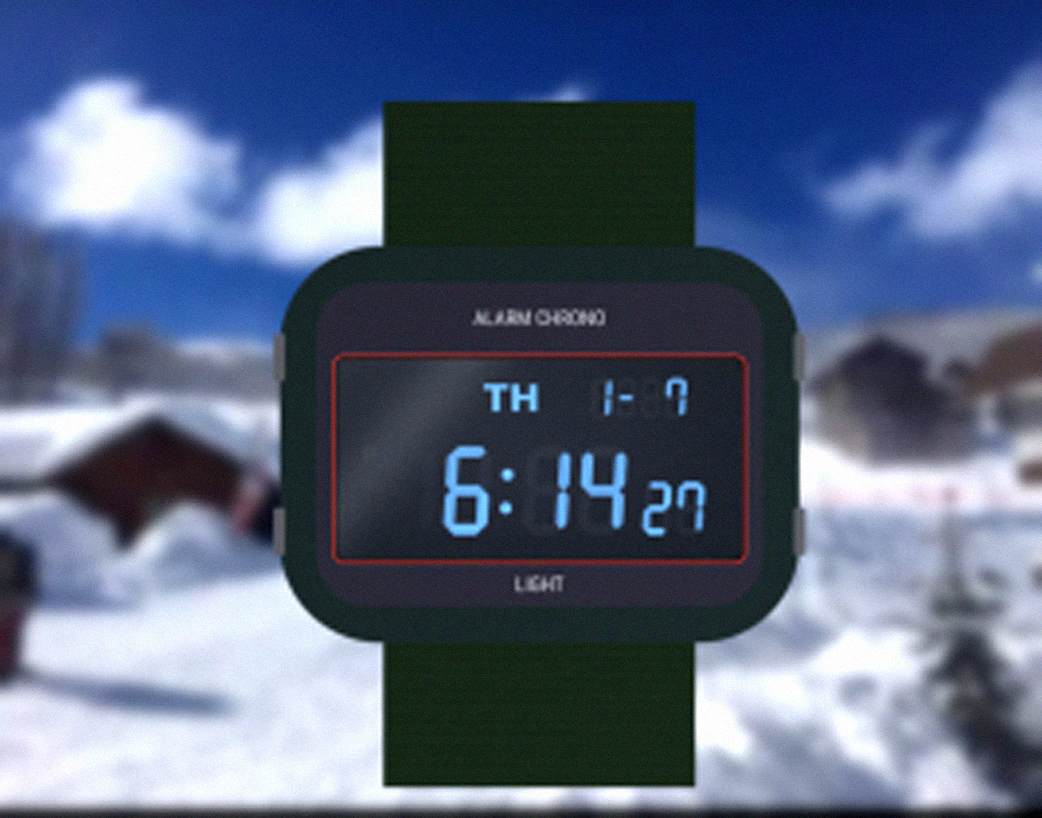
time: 6:14:27
